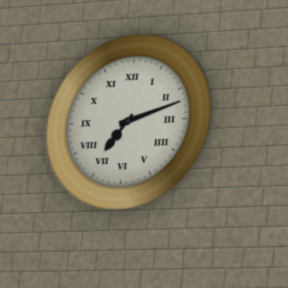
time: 7:12
